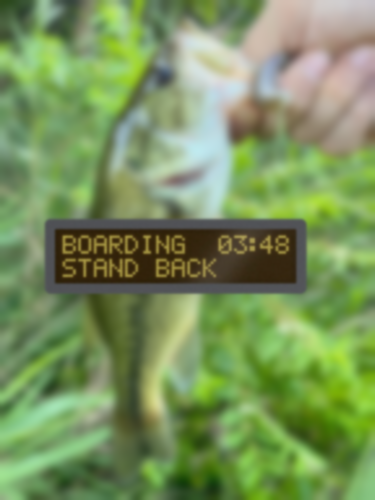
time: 3:48
